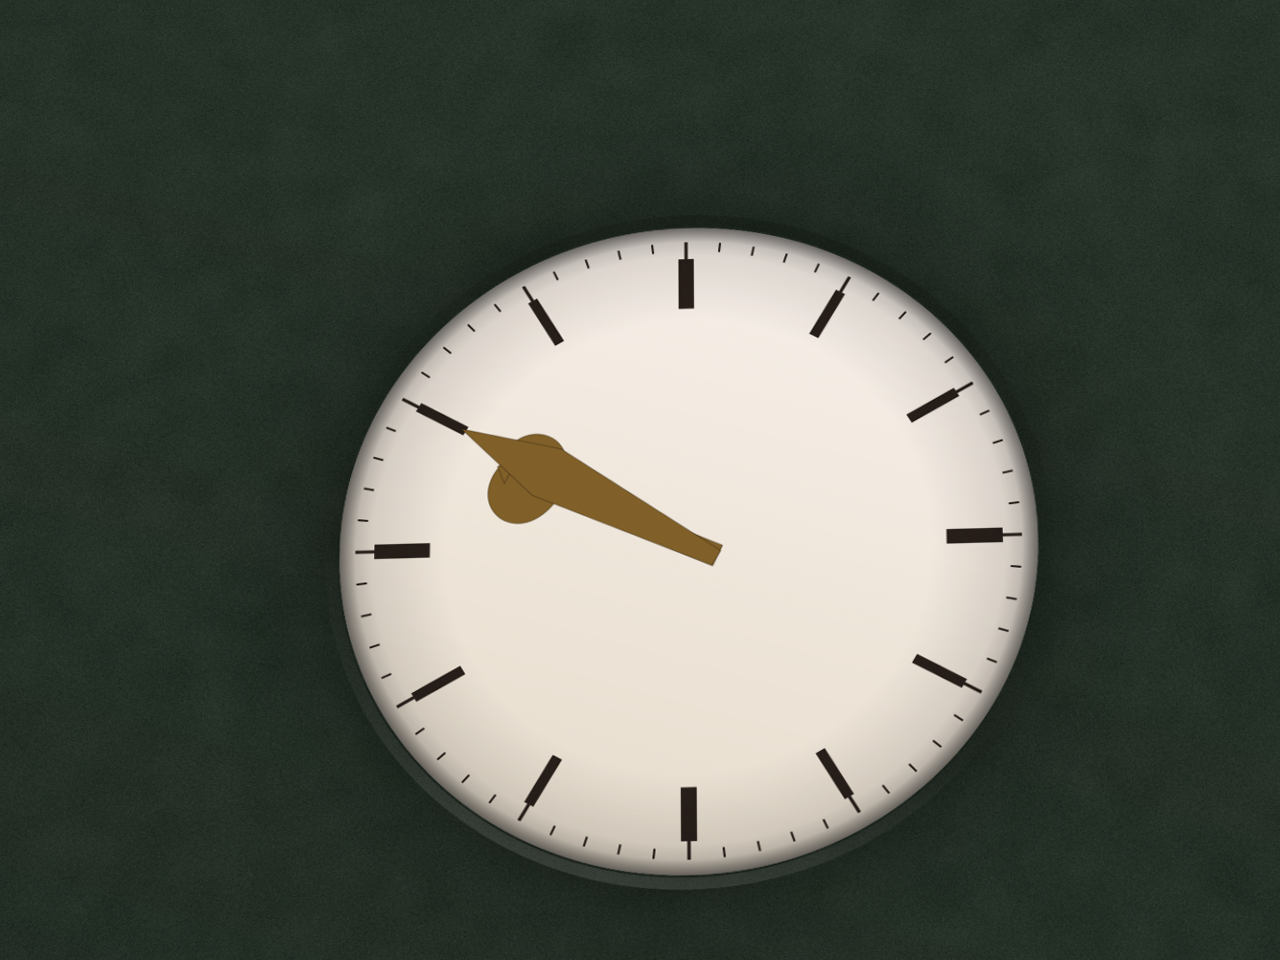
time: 9:50
